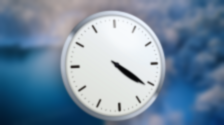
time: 4:21
